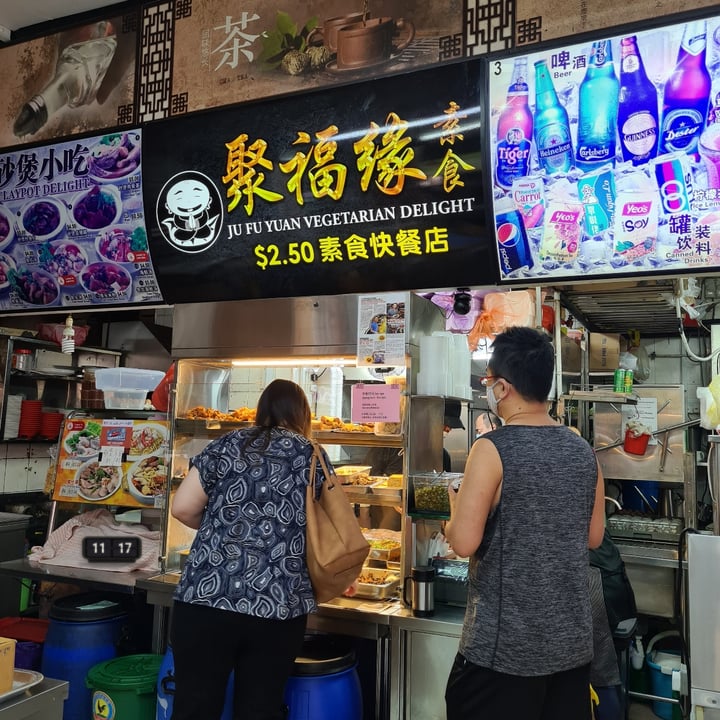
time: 11:17
